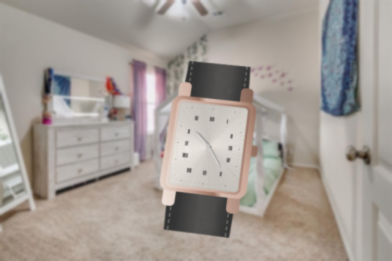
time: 10:24
